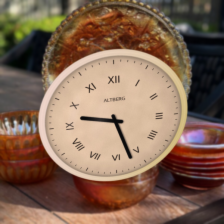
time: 9:27
